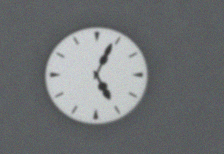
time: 5:04
